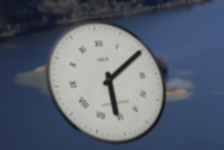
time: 6:10
